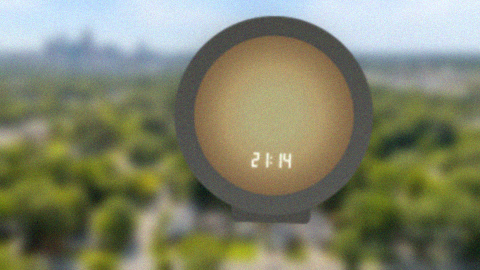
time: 21:14
